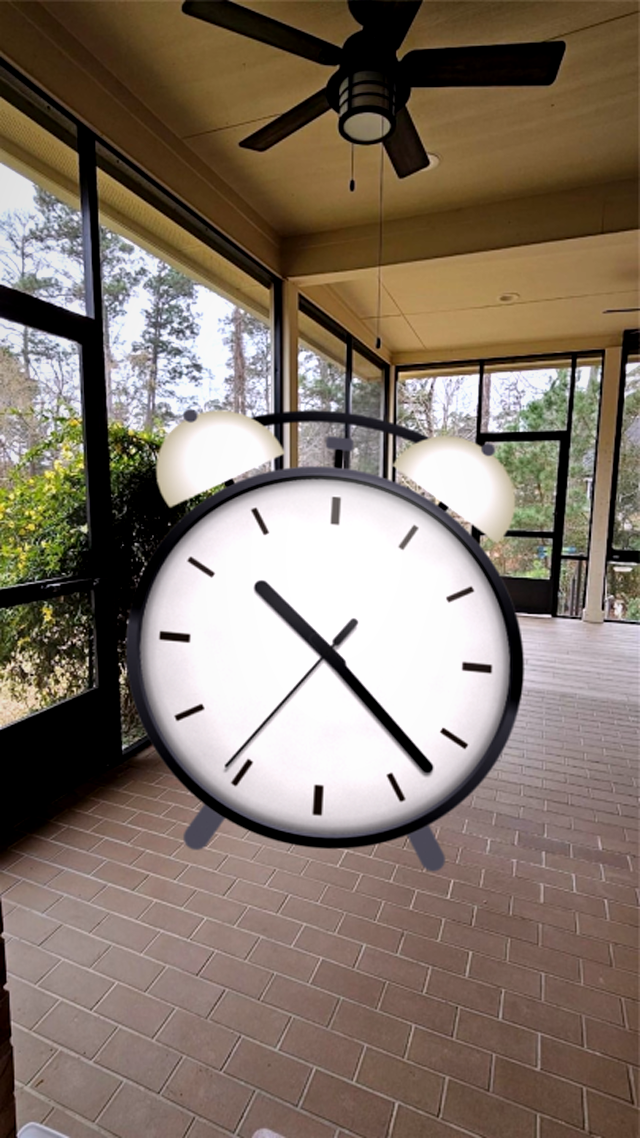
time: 10:22:36
